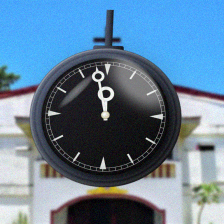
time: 11:58
